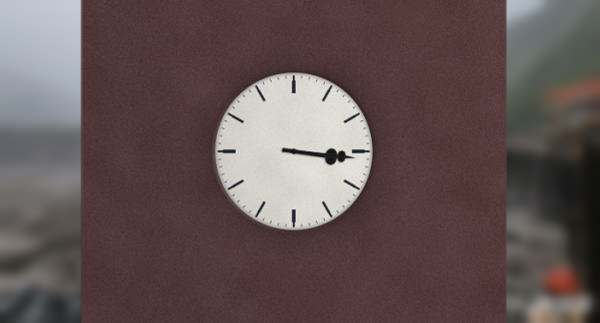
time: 3:16
